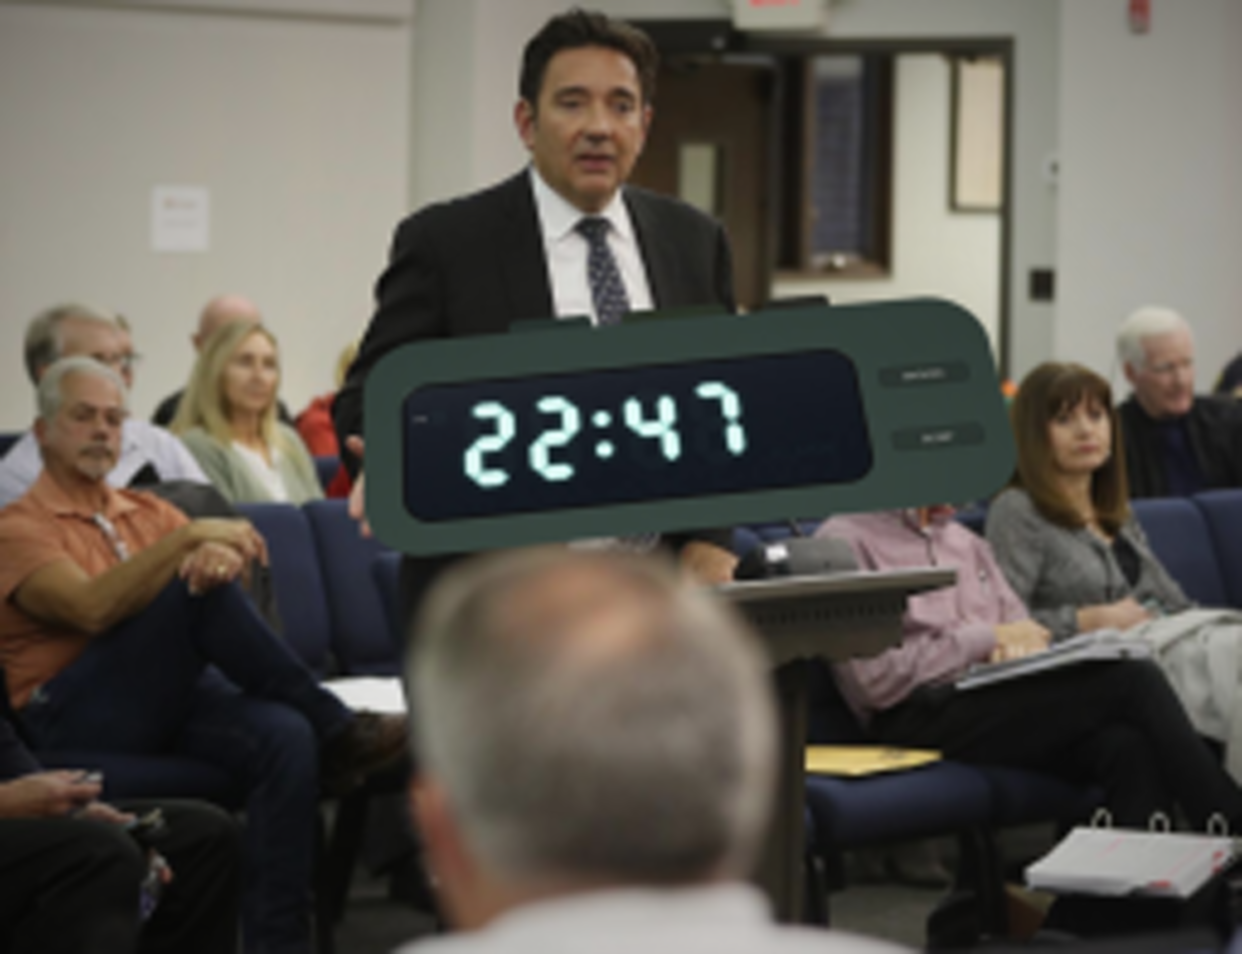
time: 22:47
